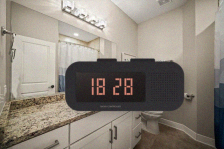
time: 18:28
